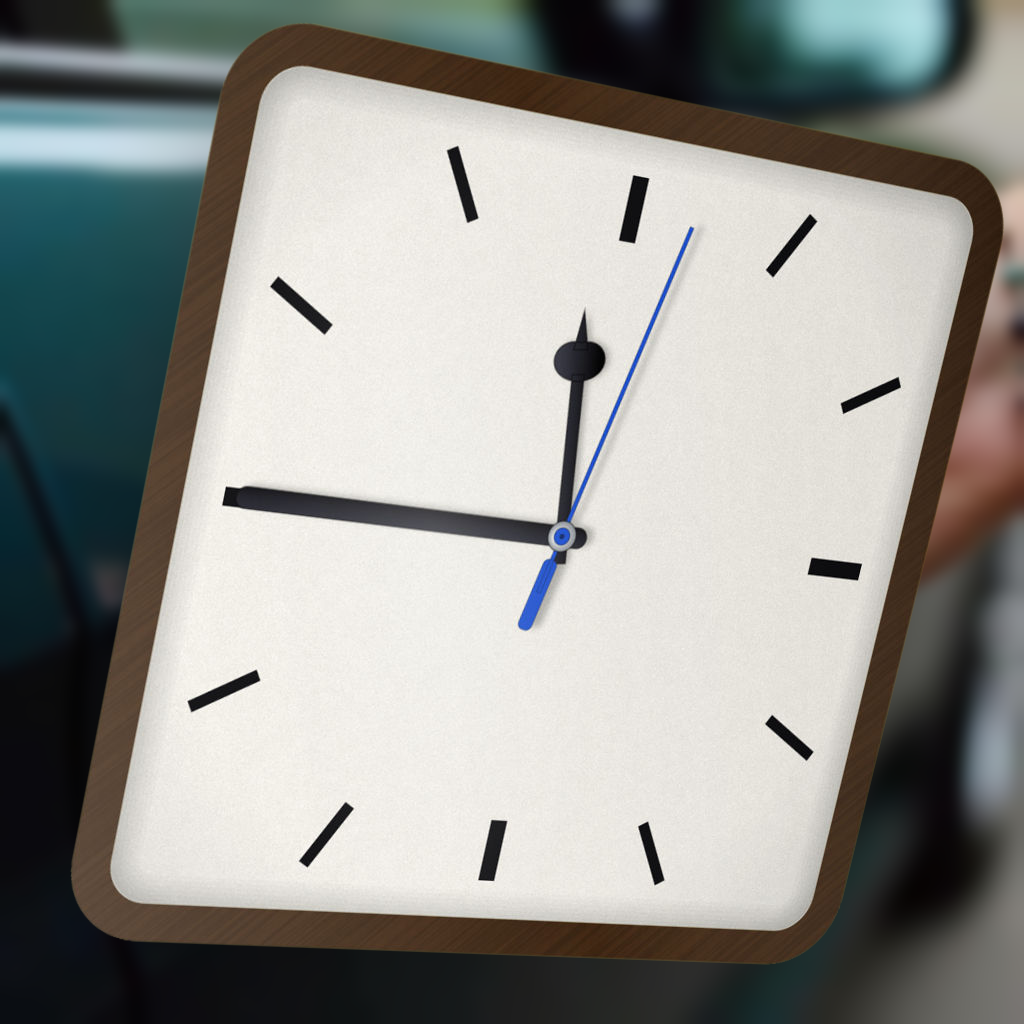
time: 11:45:02
